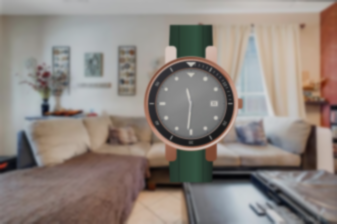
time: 11:31
